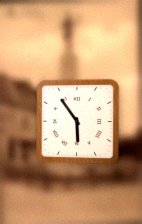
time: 5:54
